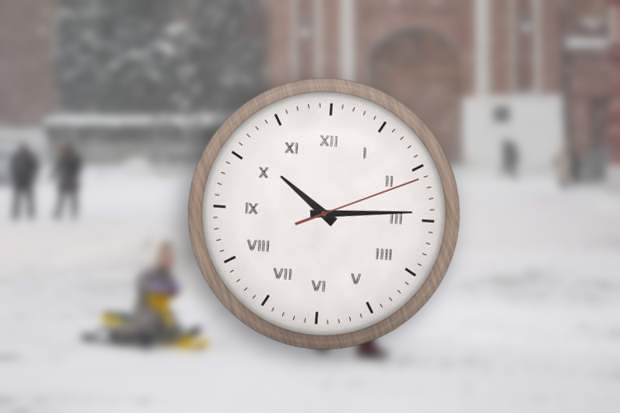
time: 10:14:11
